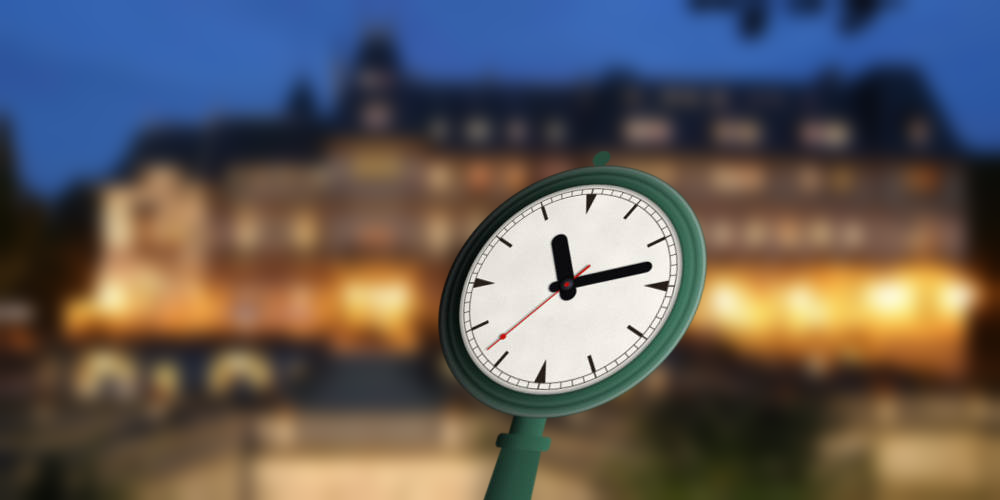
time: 11:12:37
